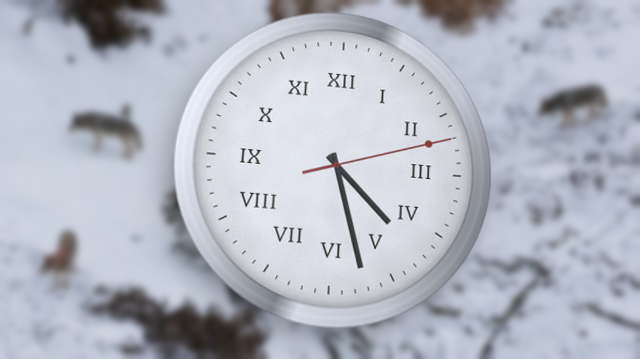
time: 4:27:12
